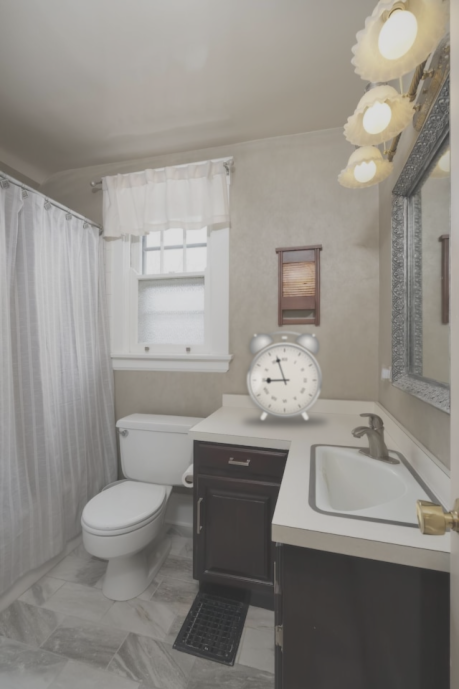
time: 8:57
